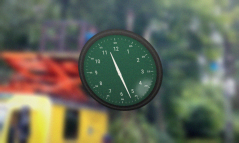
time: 11:27
